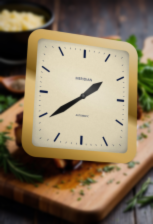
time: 1:39
